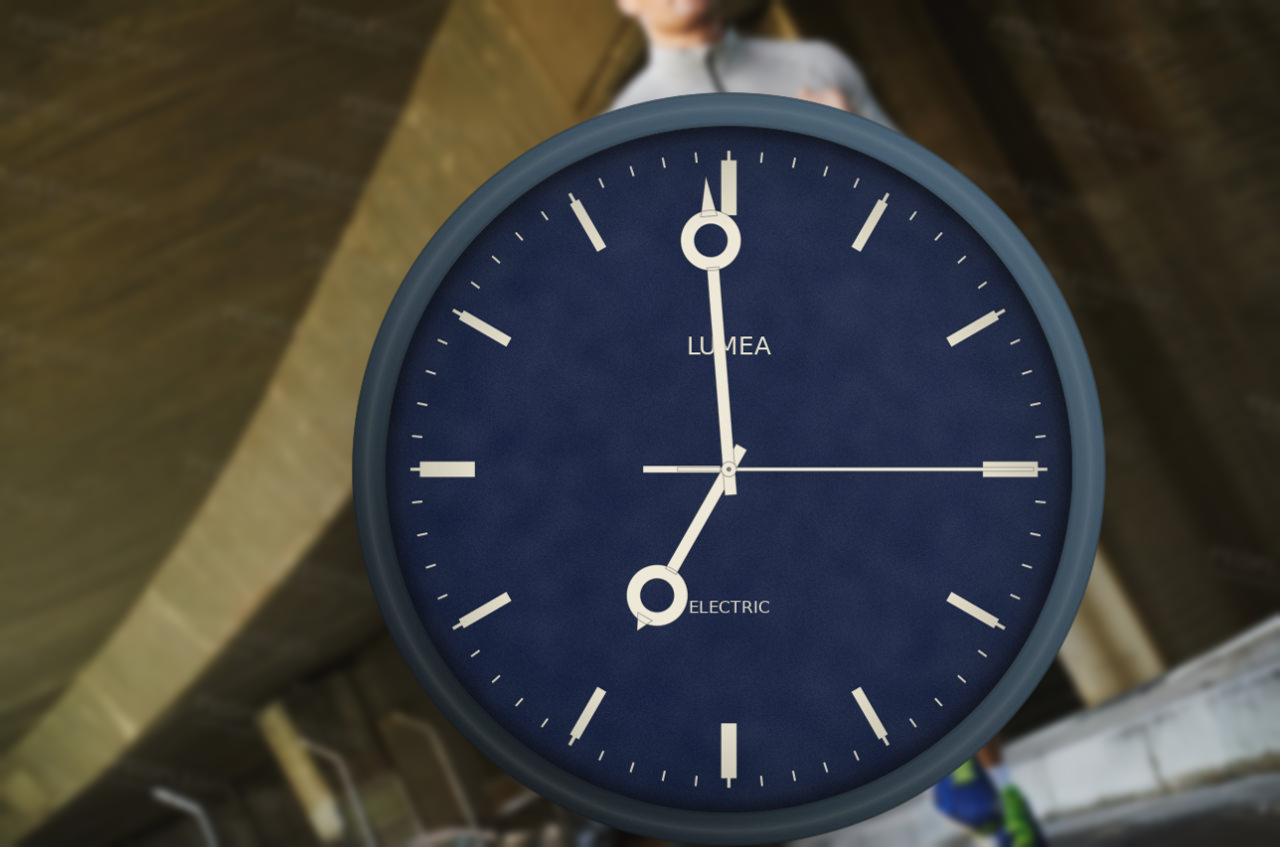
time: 6:59:15
